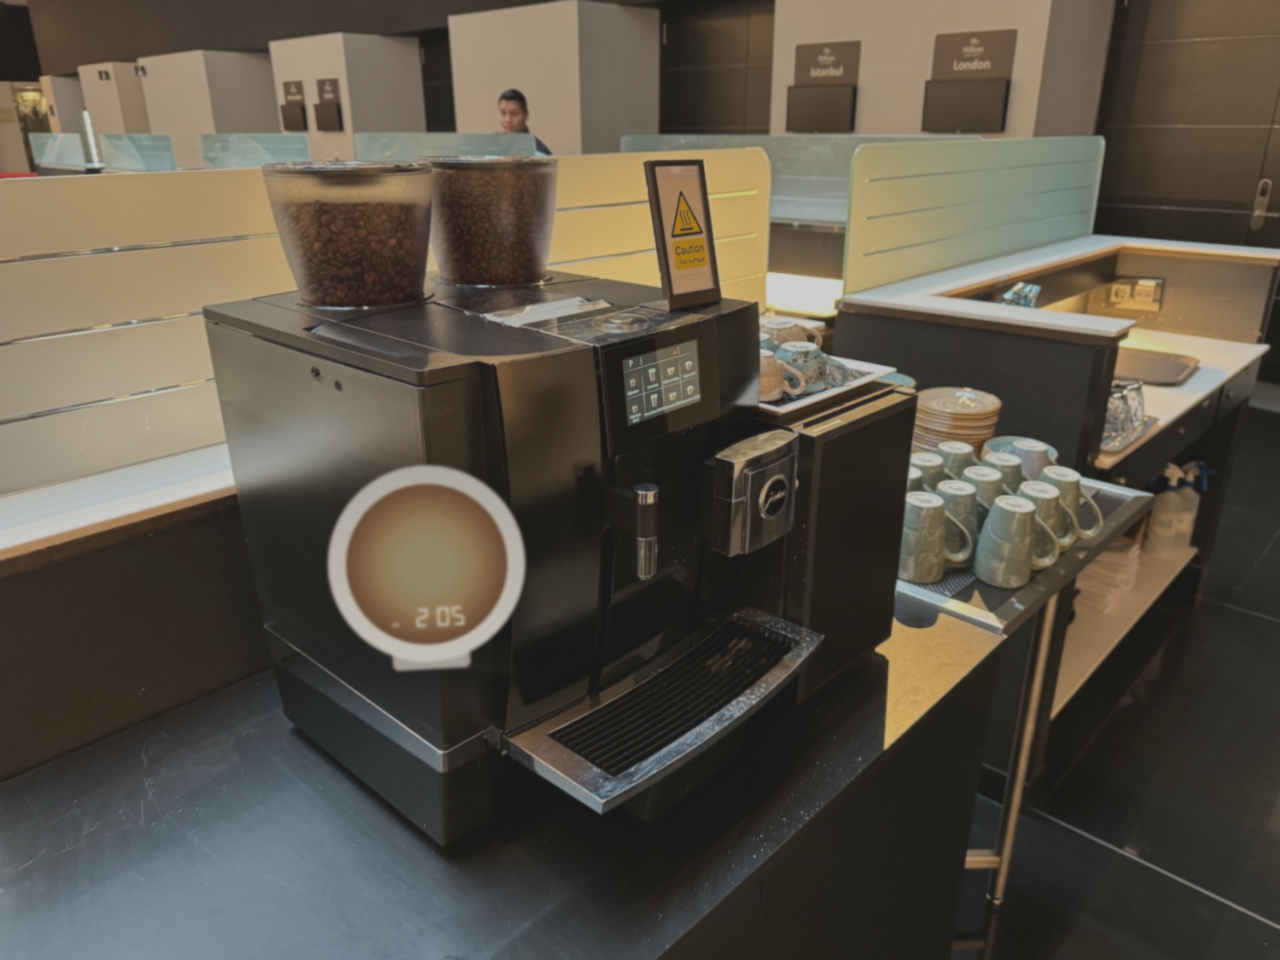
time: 2:05
